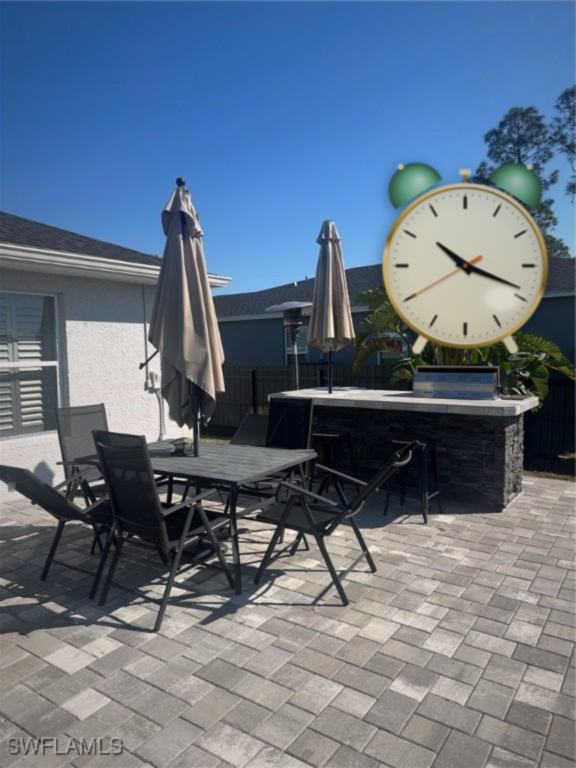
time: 10:18:40
